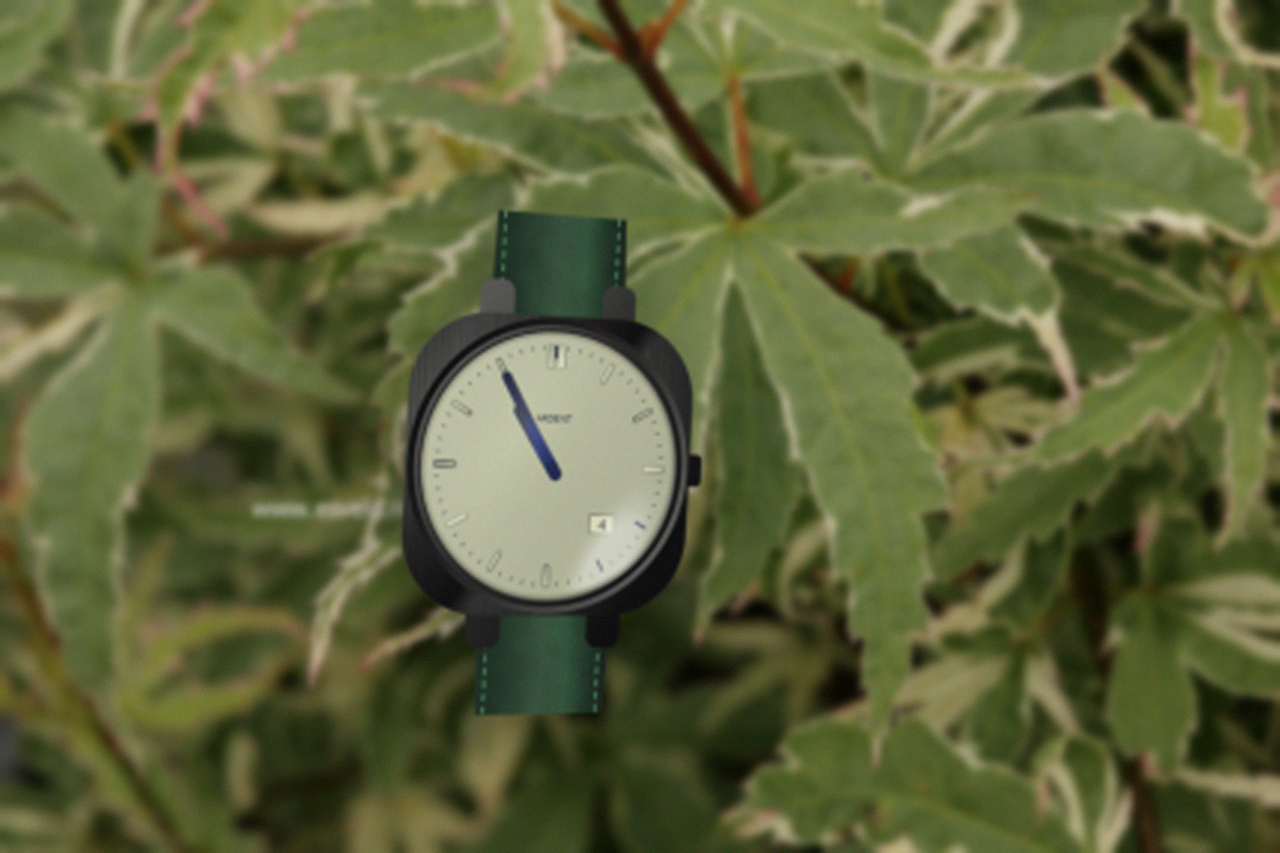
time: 10:55
